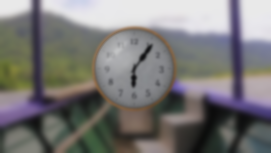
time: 6:06
